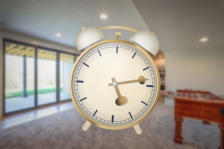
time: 5:13
